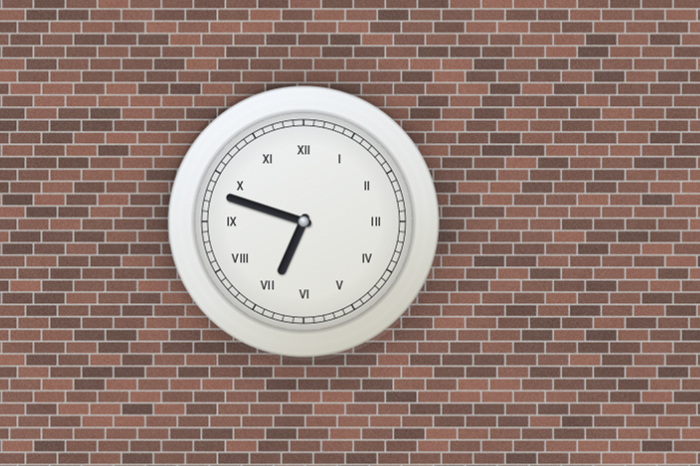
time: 6:48
